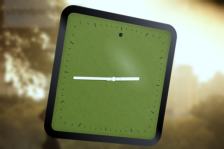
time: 2:44
